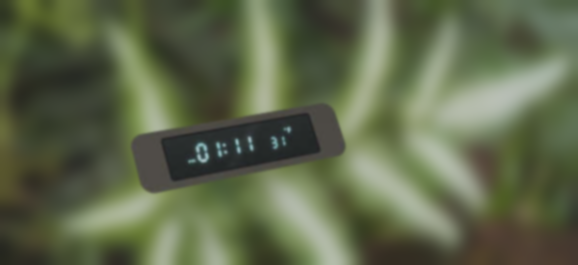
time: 1:11
